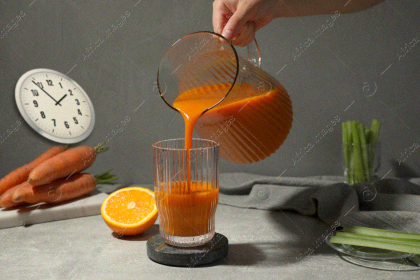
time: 1:54
